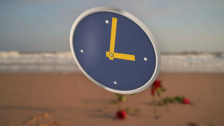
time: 3:02
